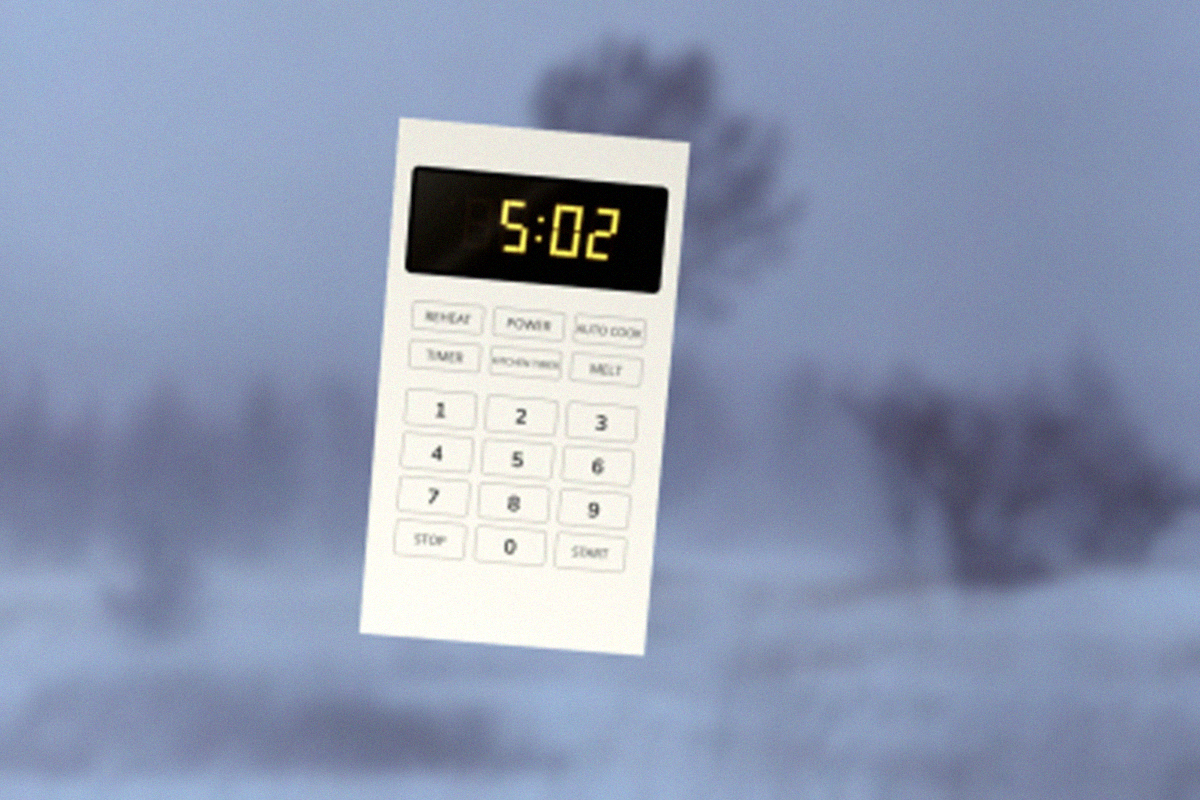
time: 5:02
